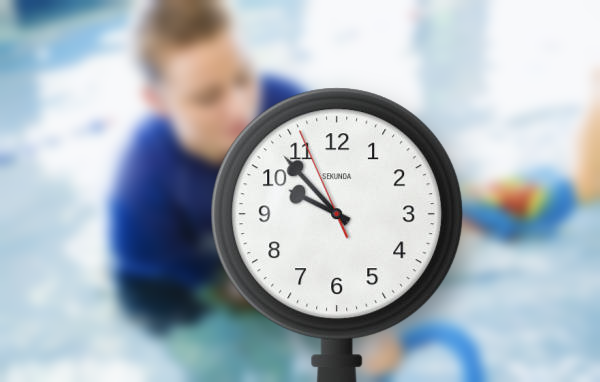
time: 9:52:56
